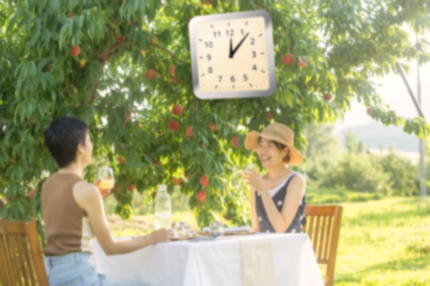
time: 12:07
